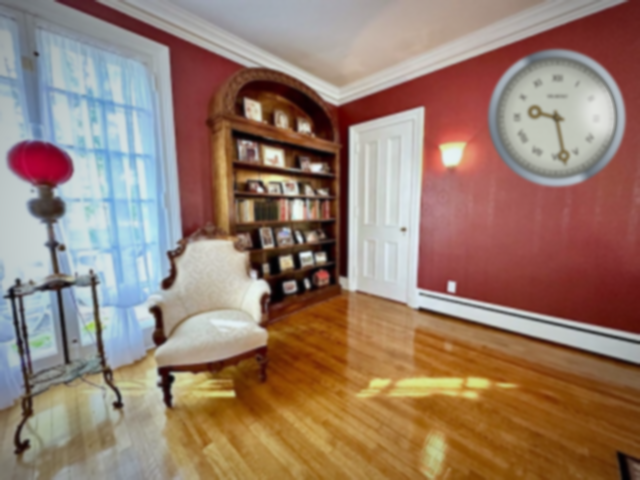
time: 9:28
